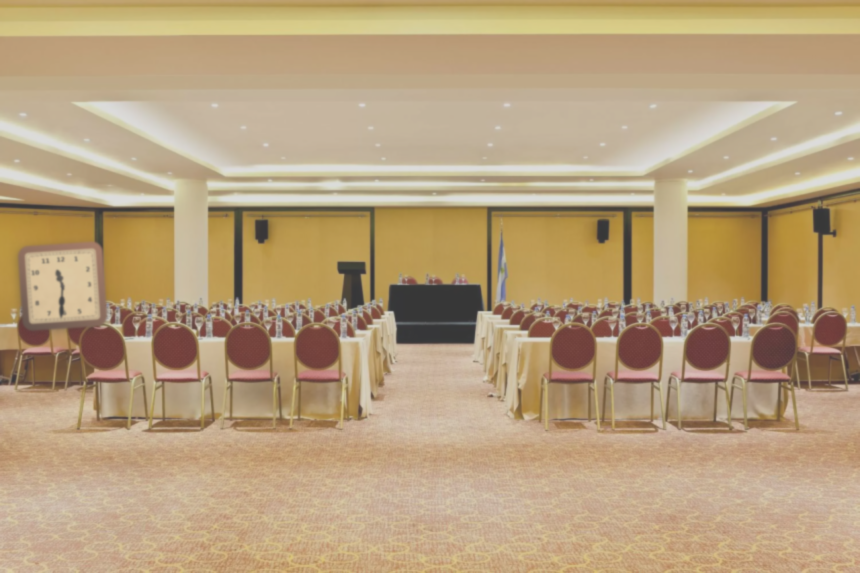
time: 11:31
